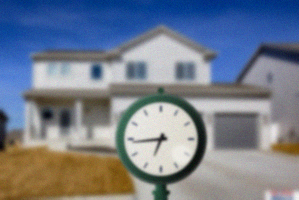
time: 6:44
